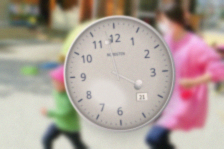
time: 3:58
